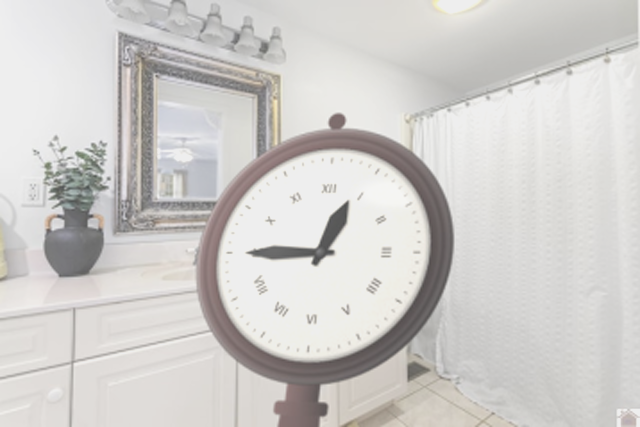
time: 12:45
